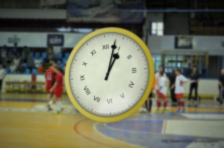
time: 1:03
